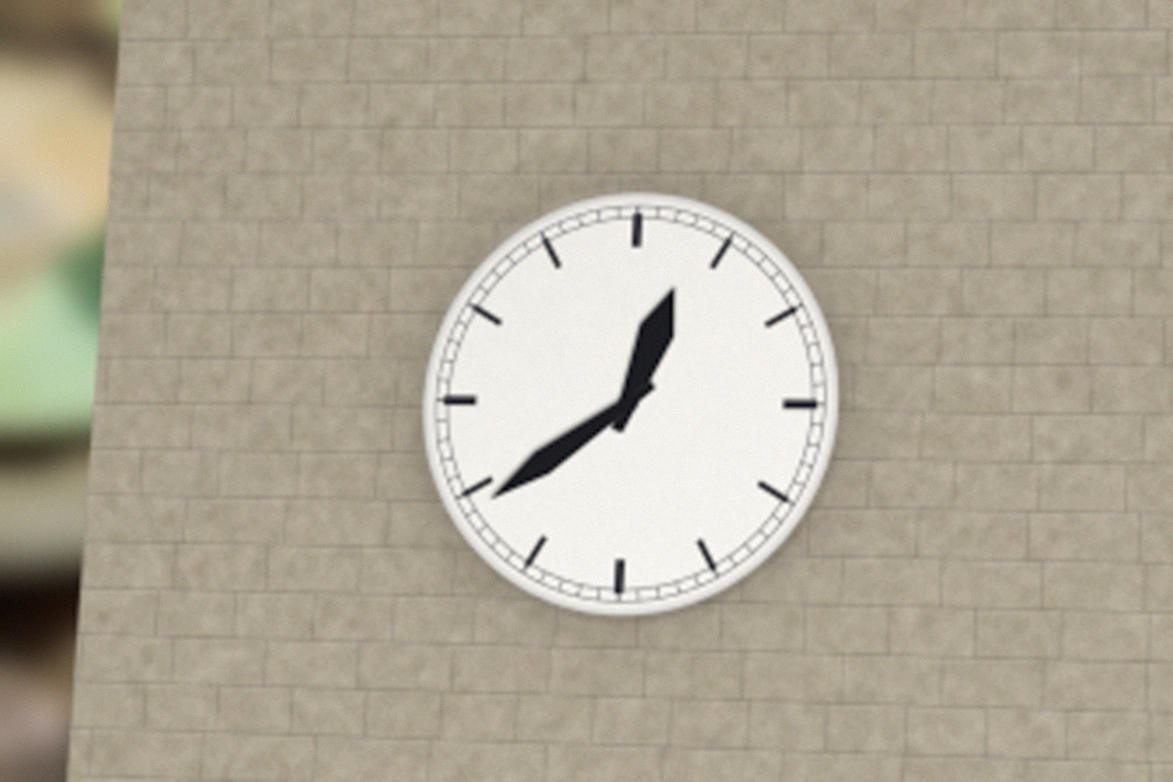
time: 12:39
